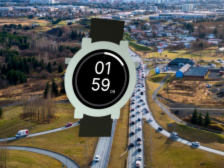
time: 1:59
